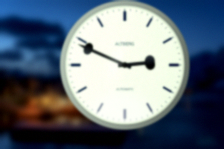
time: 2:49
